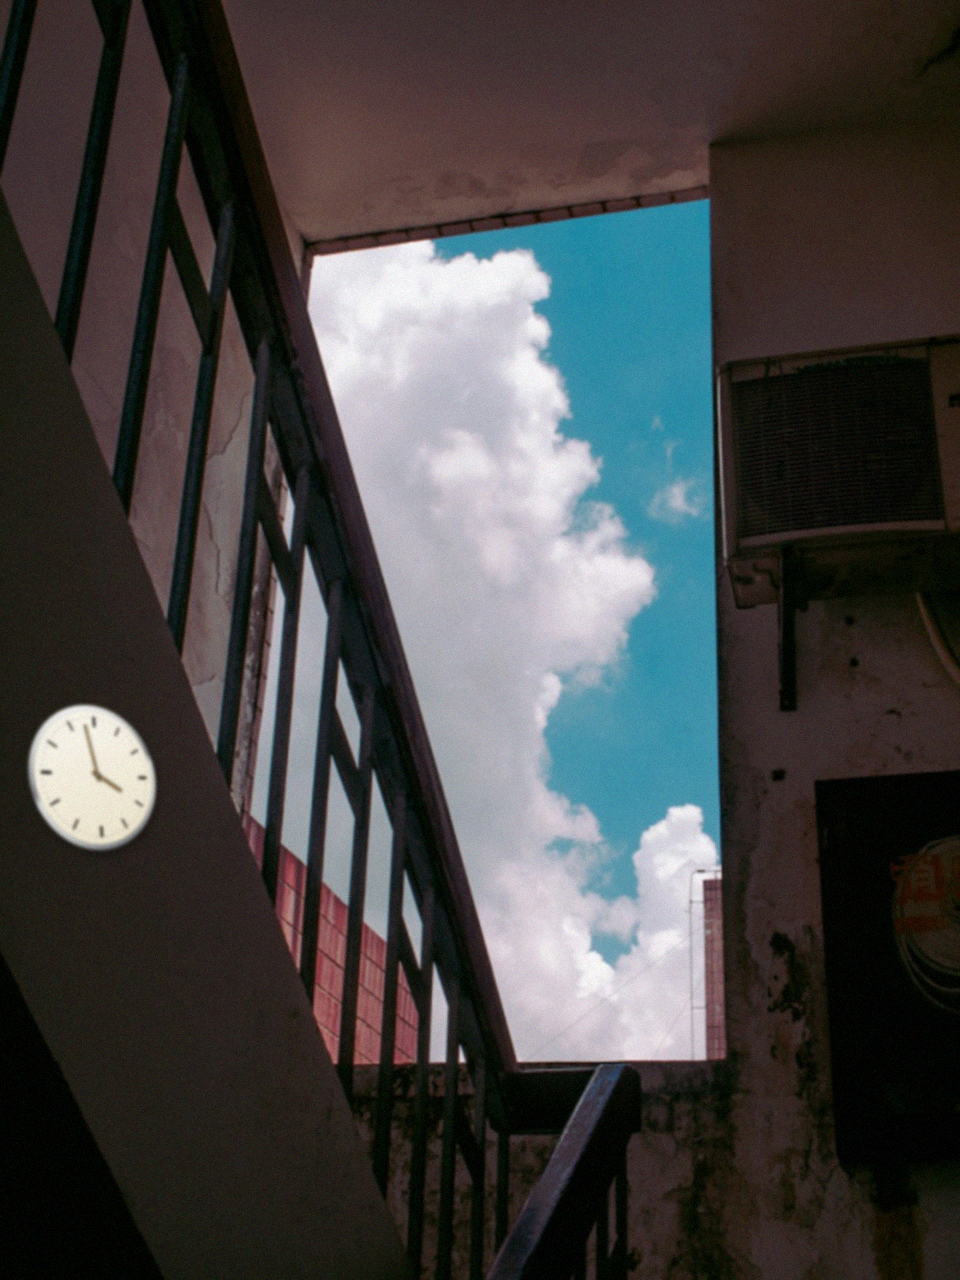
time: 3:58
